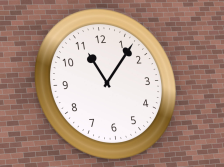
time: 11:07
